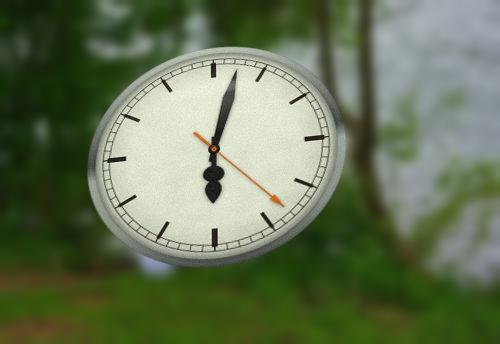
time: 6:02:23
